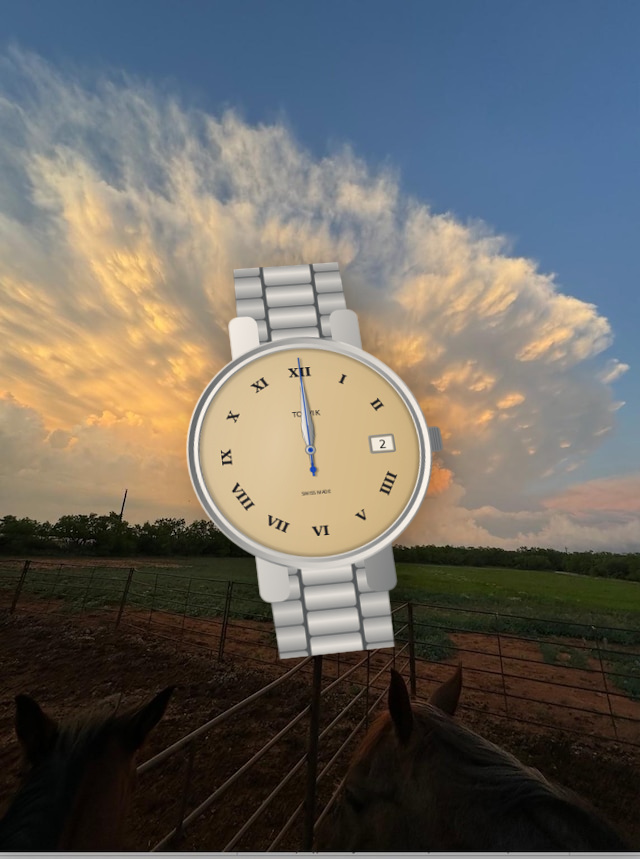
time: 12:00:00
